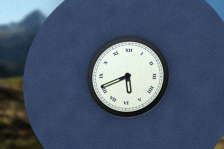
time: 5:41
